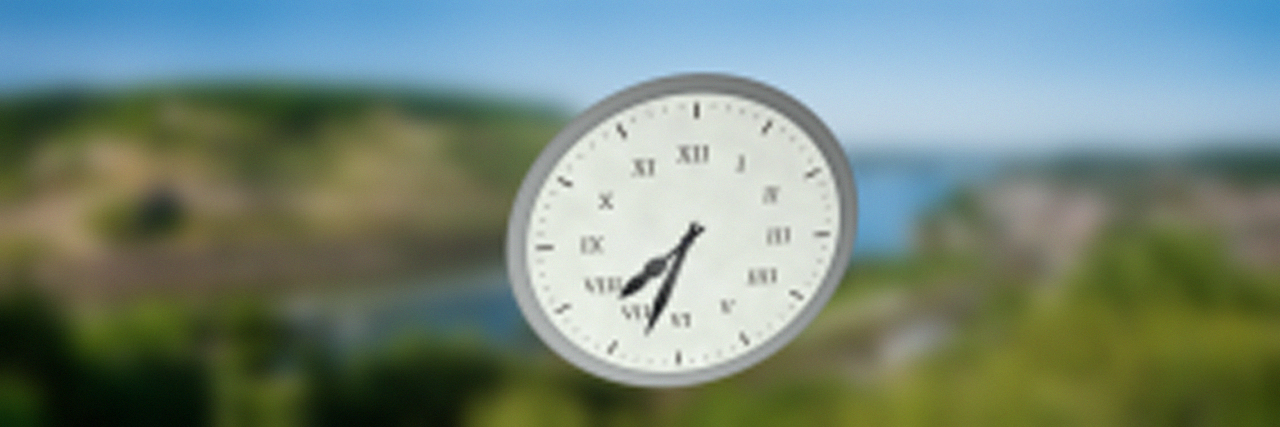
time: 7:33
